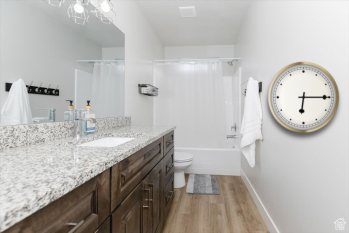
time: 6:15
